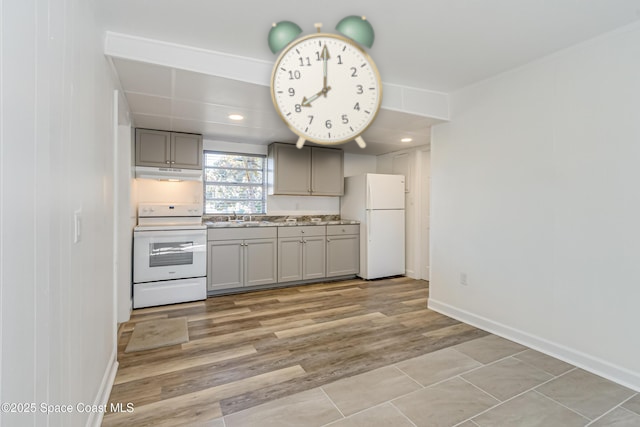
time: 8:01
